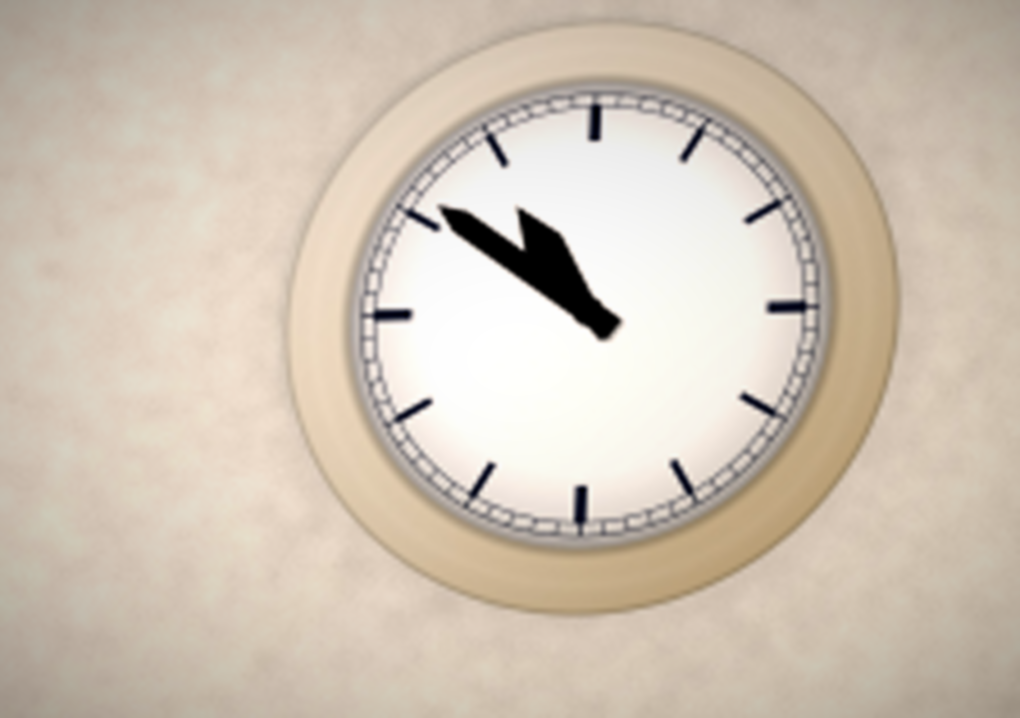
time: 10:51
